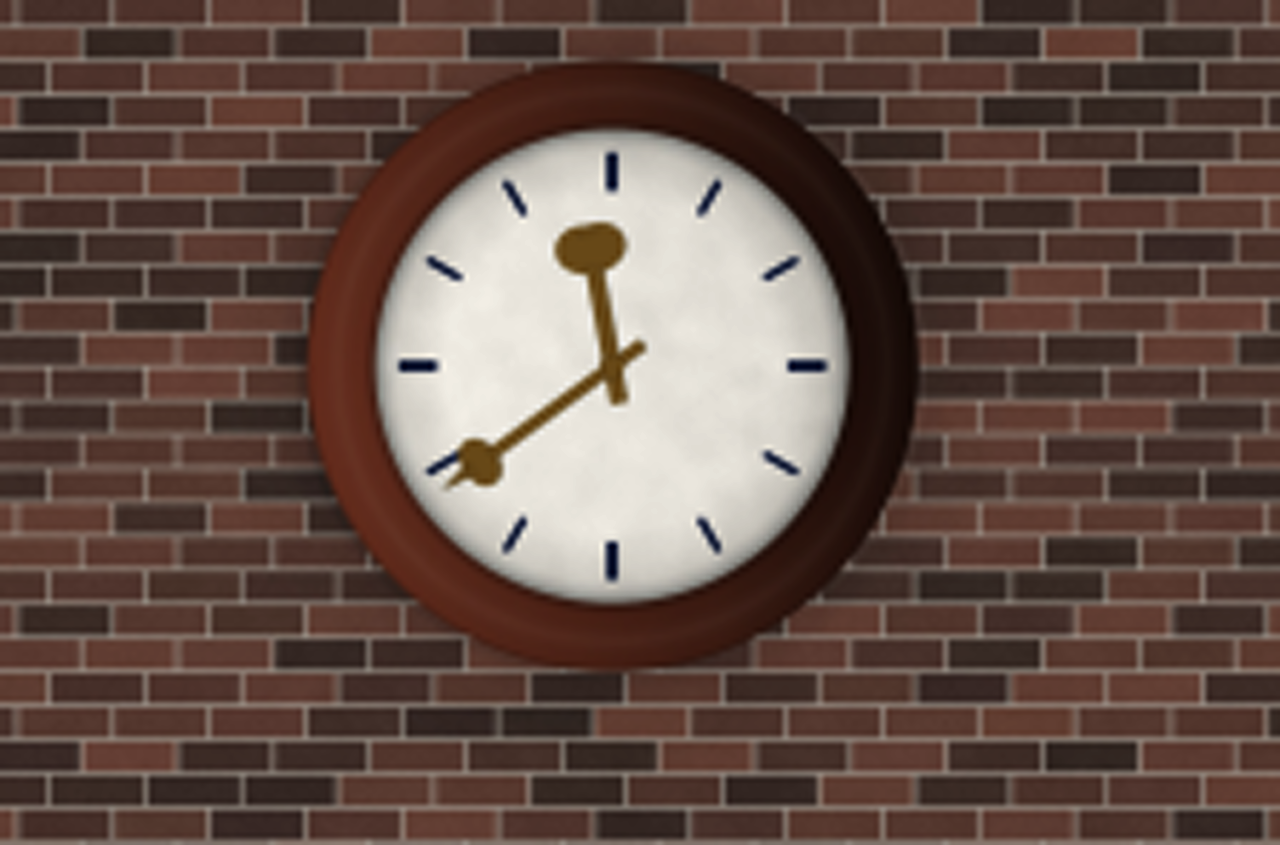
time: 11:39
